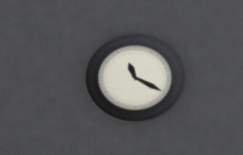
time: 11:20
